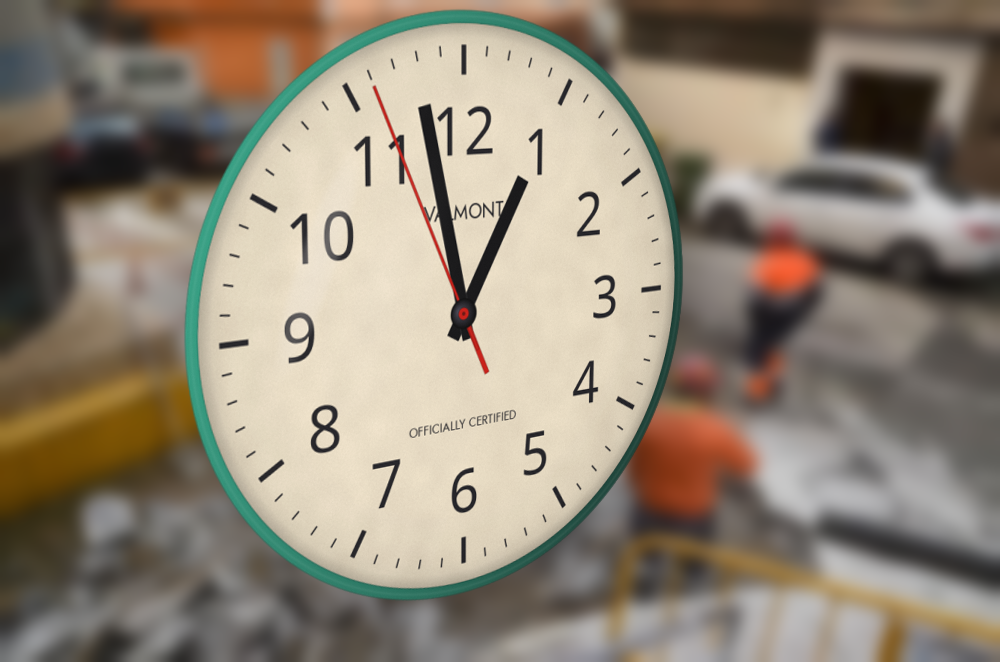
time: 12:57:56
